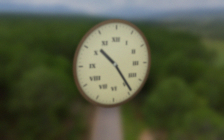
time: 10:24
